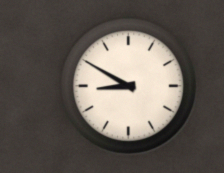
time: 8:50
